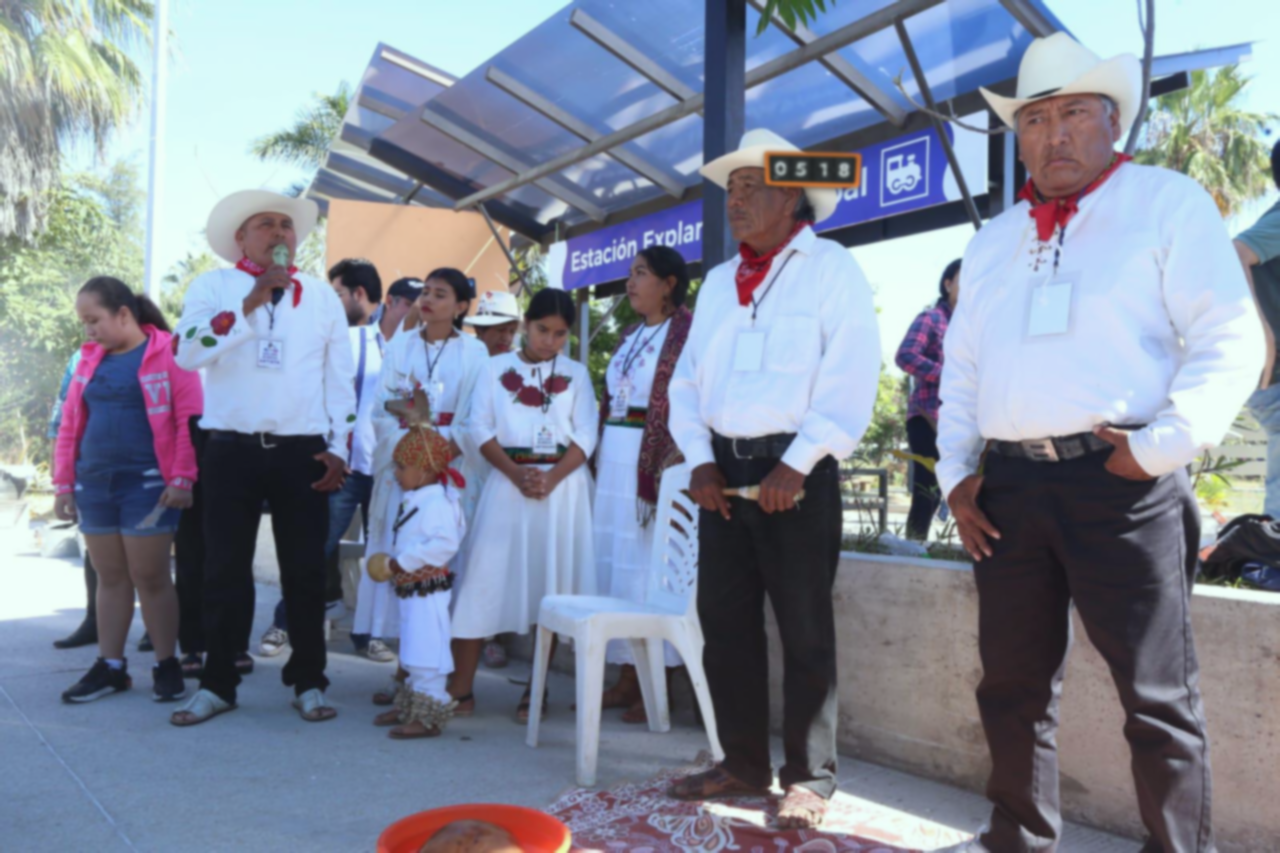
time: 5:18
